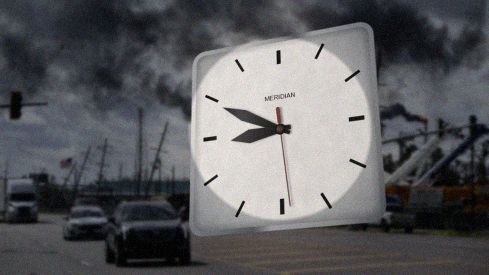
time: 8:49:29
